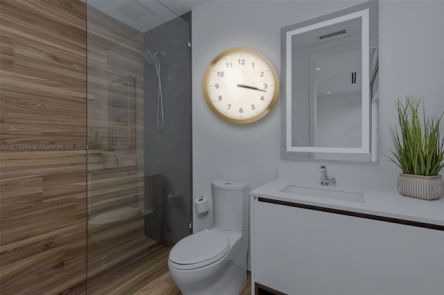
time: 3:17
